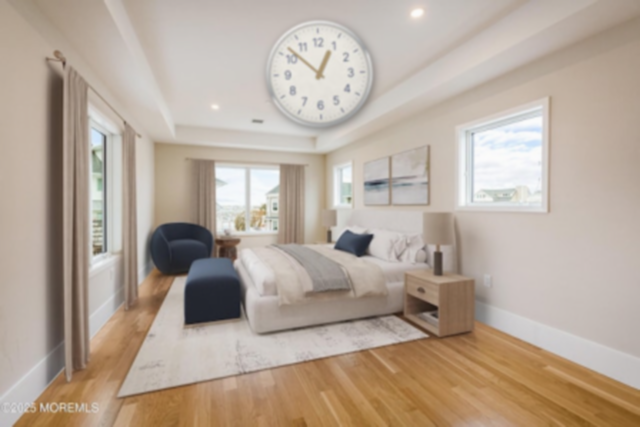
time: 12:52
